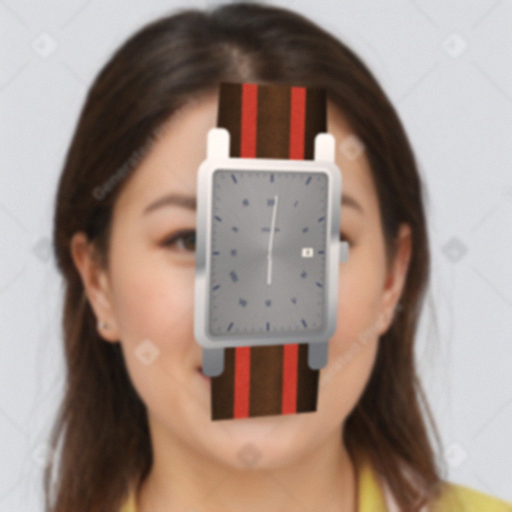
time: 6:01
